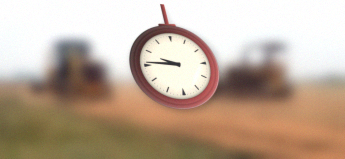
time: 9:46
